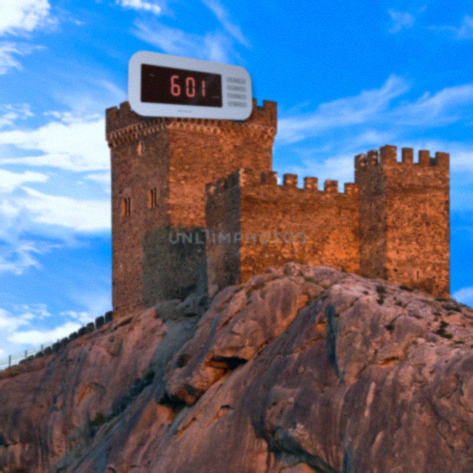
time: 6:01
